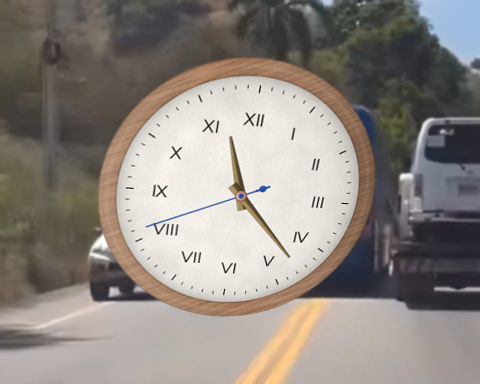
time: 11:22:41
